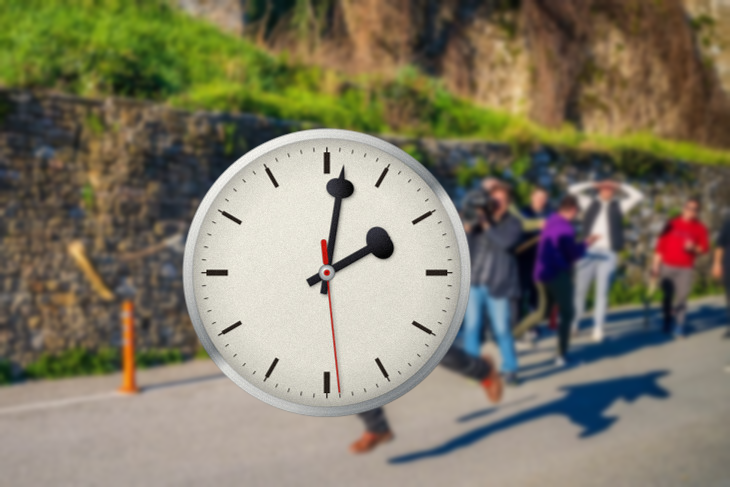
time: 2:01:29
